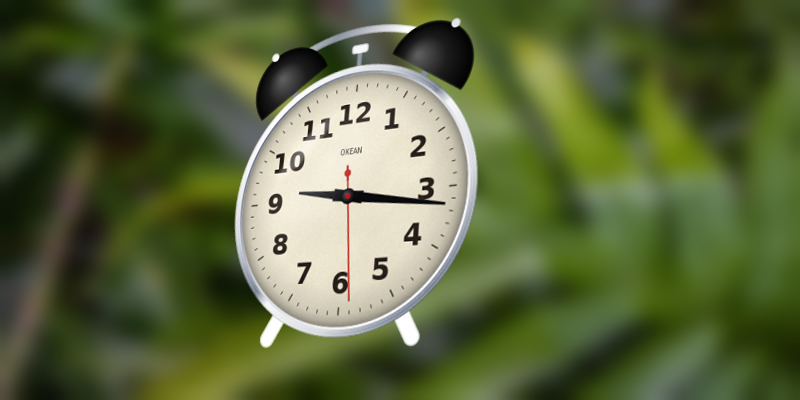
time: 9:16:29
